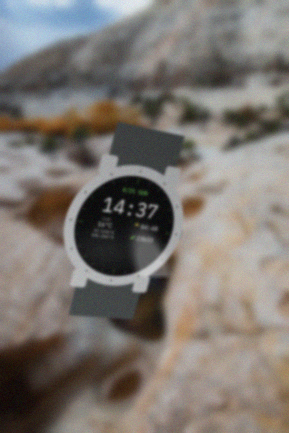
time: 14:37
